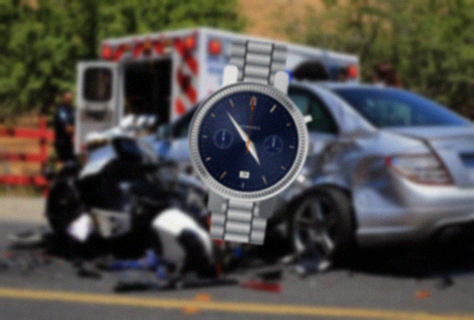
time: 4:53
